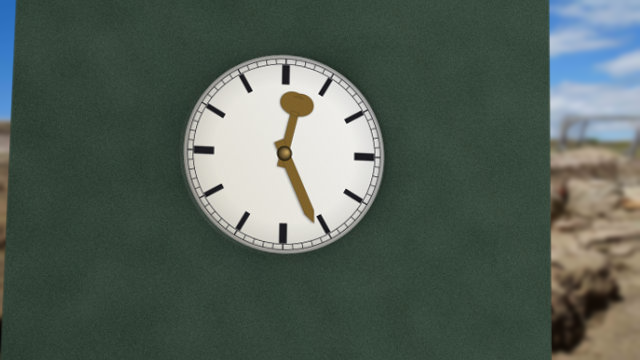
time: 12:26
